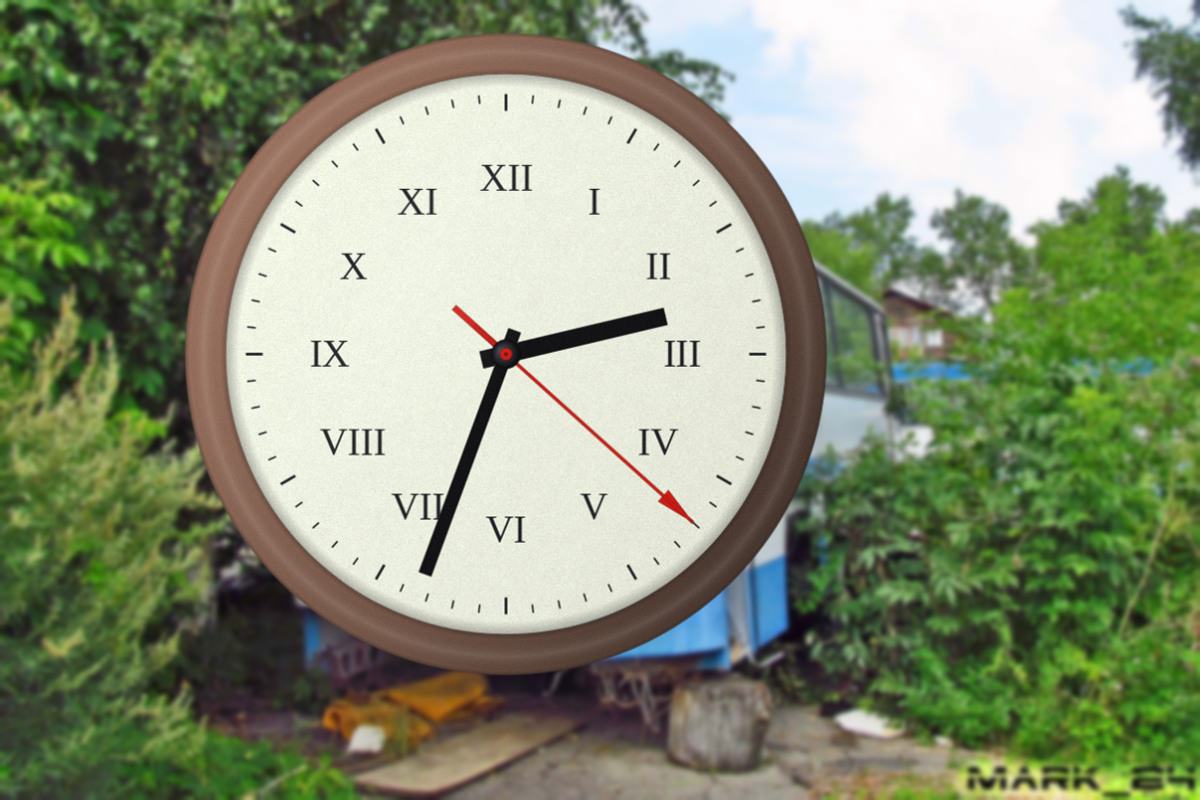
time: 2:33:22
